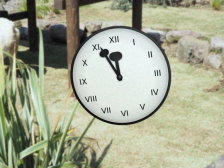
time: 11:56
